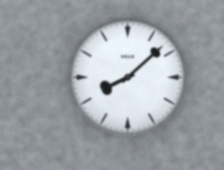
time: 8:08
